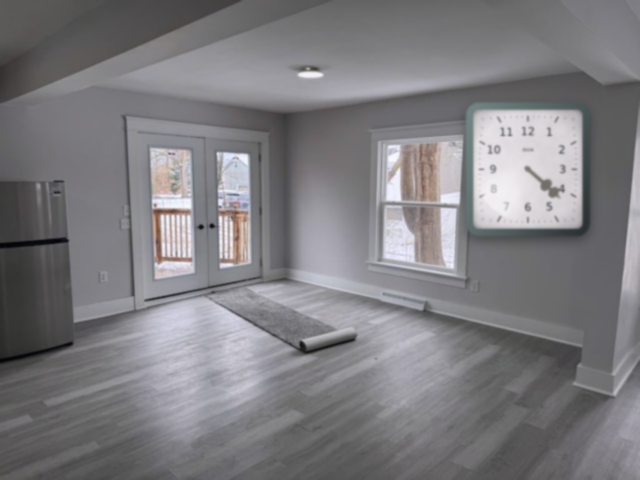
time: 4:22
